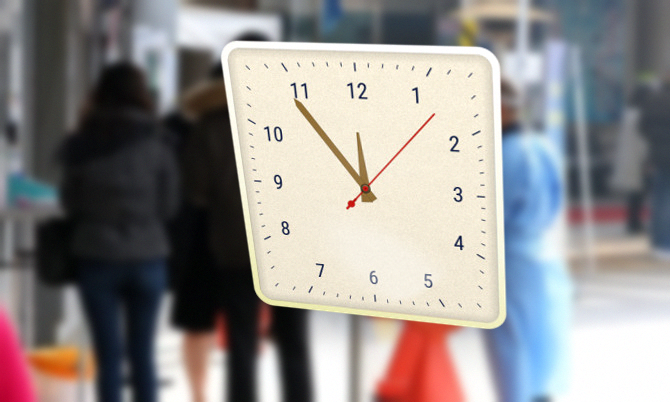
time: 11:54:07
